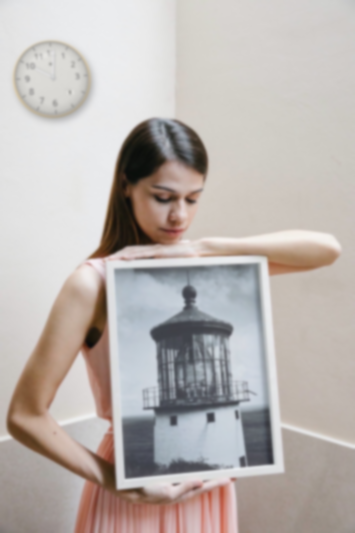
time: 10:01
